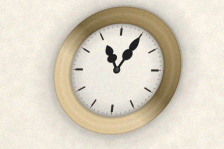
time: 11:05
